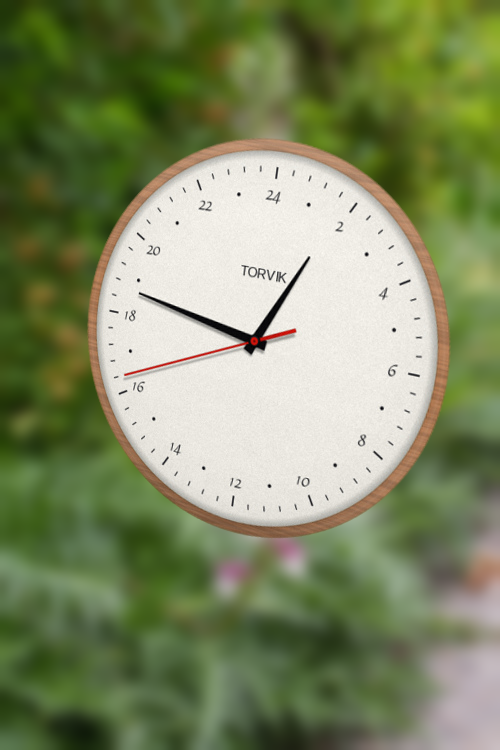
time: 1:46:41
